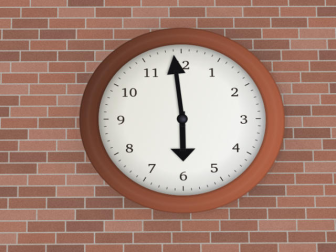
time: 5:59
